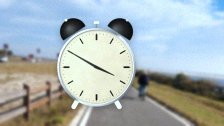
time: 3:50
